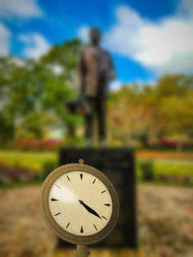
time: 4:21
